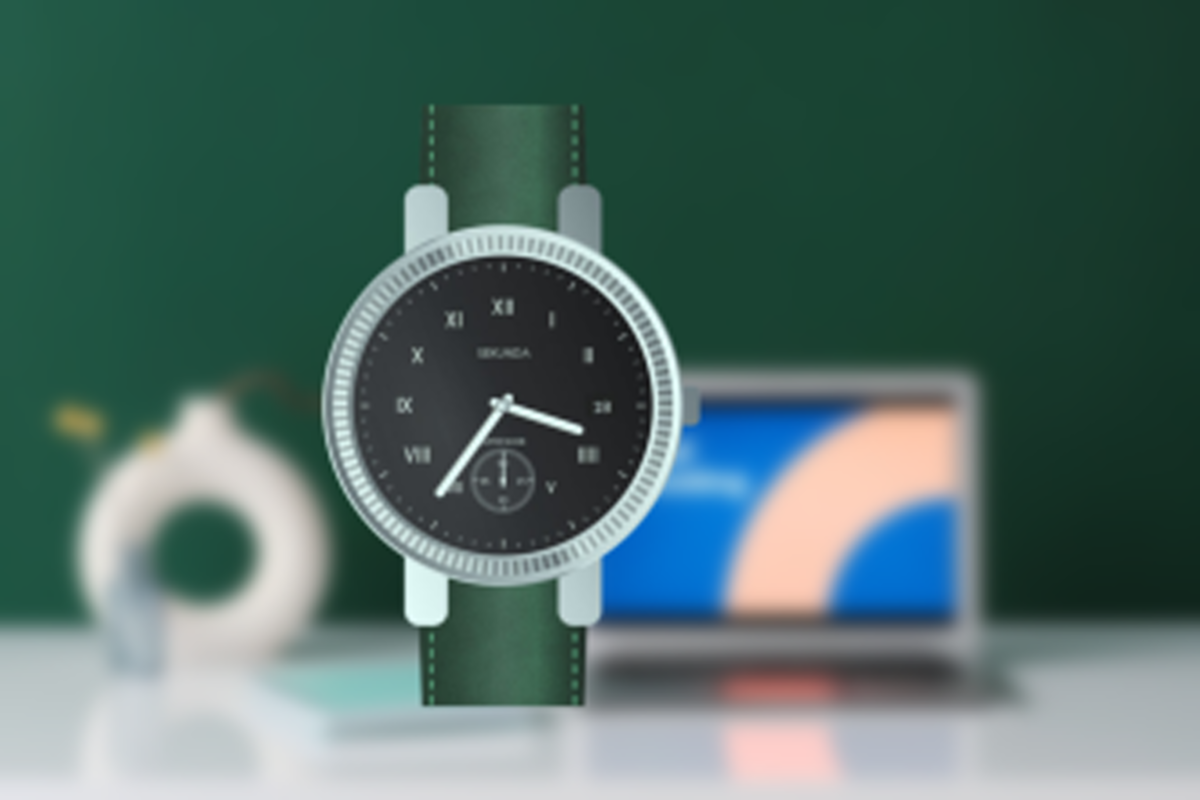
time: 3:36
